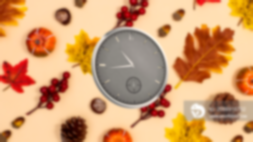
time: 10:44
